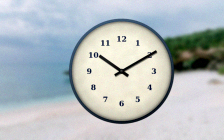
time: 10:10
